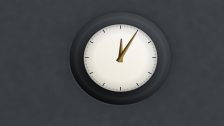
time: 12:05
